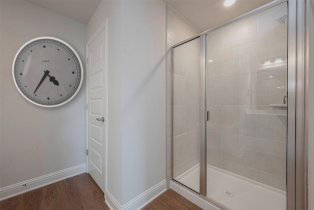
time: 4:36
